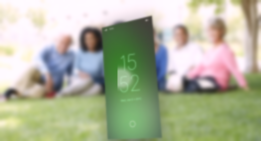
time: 15:52
